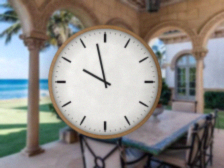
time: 9:58
